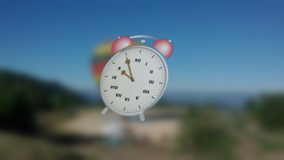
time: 9:55
